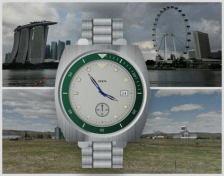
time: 3:54
